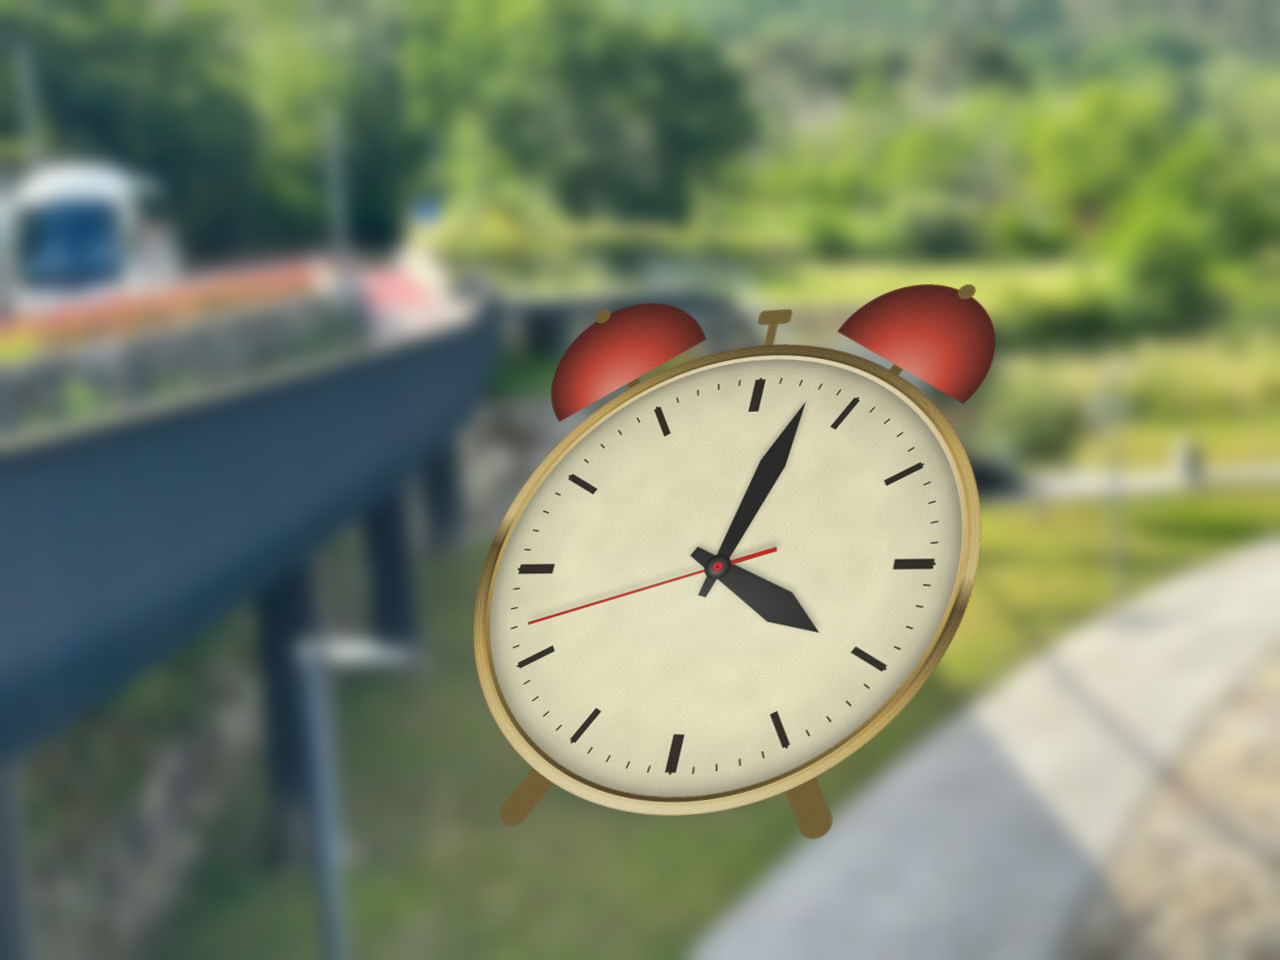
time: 4:02:42
